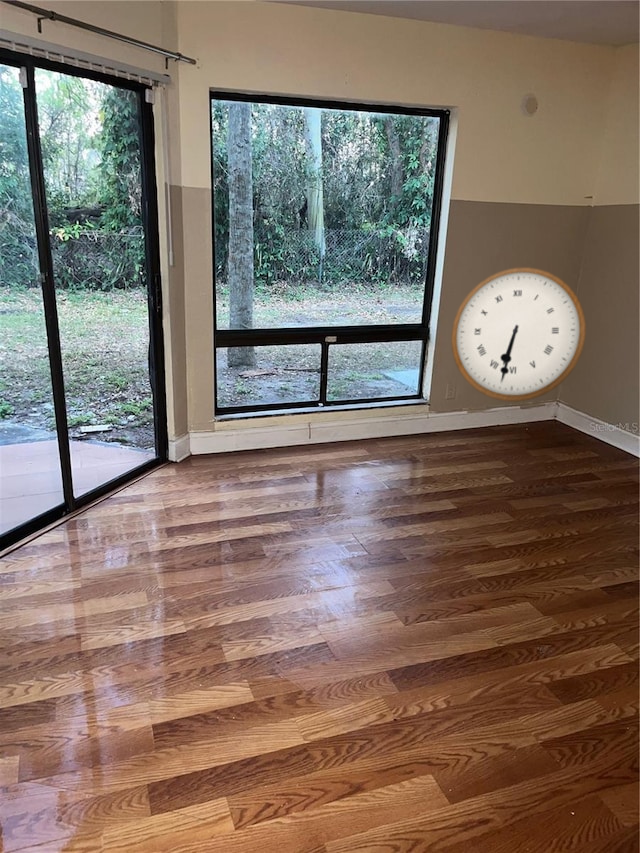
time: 6:32
